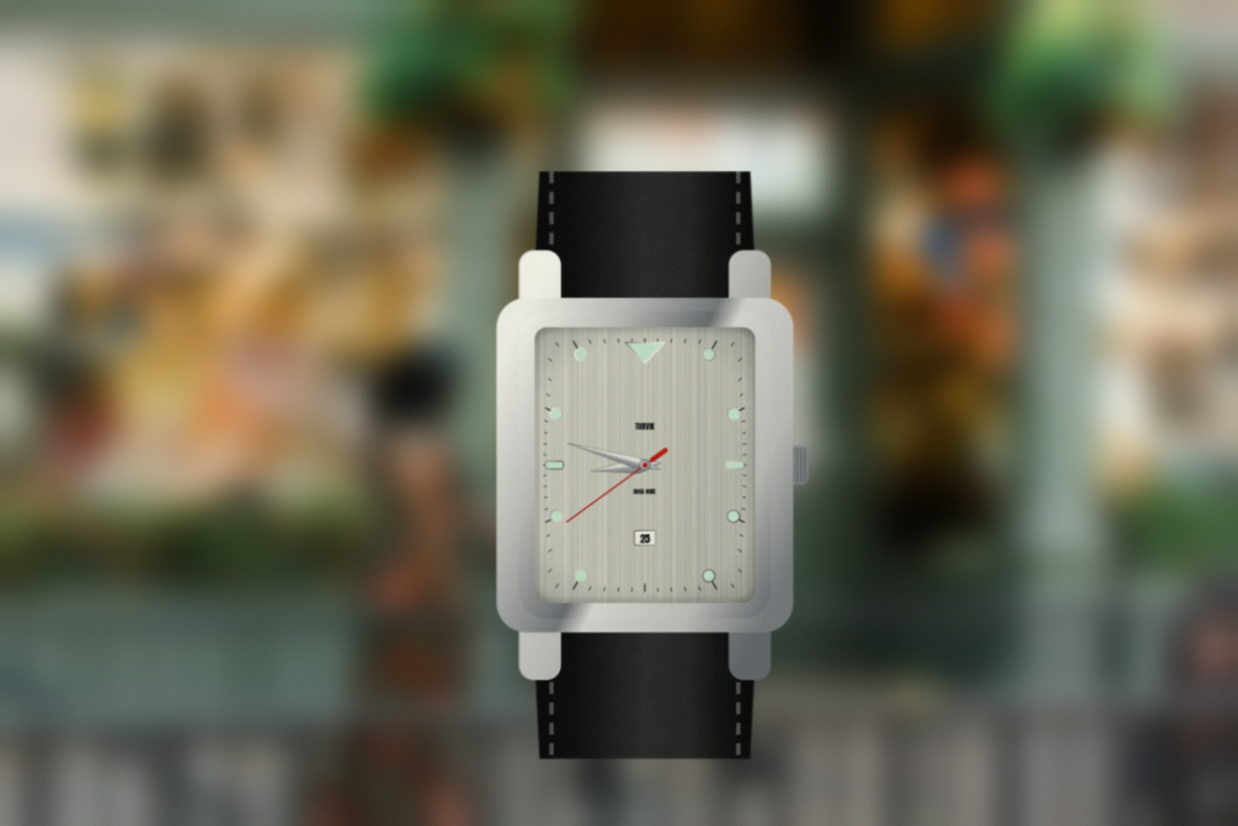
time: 8:47:39
